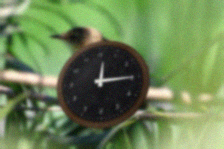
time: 12:15
